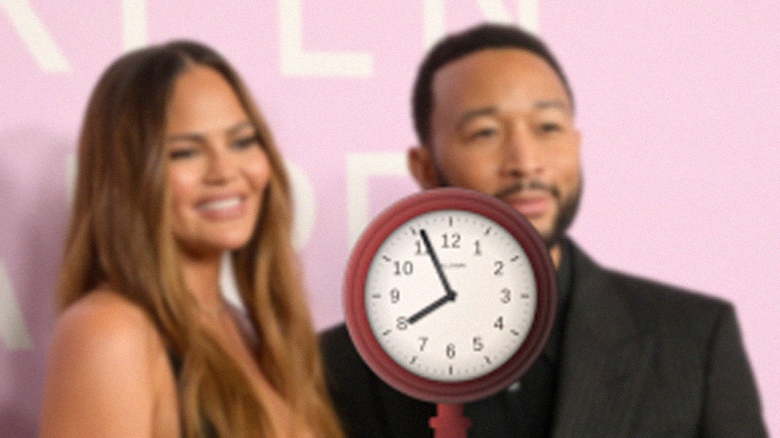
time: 7:56
